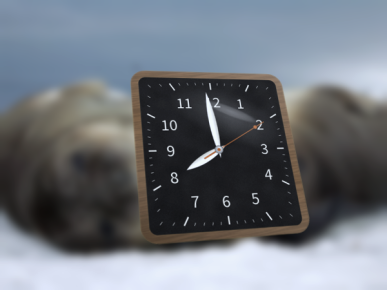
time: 7:59:10
